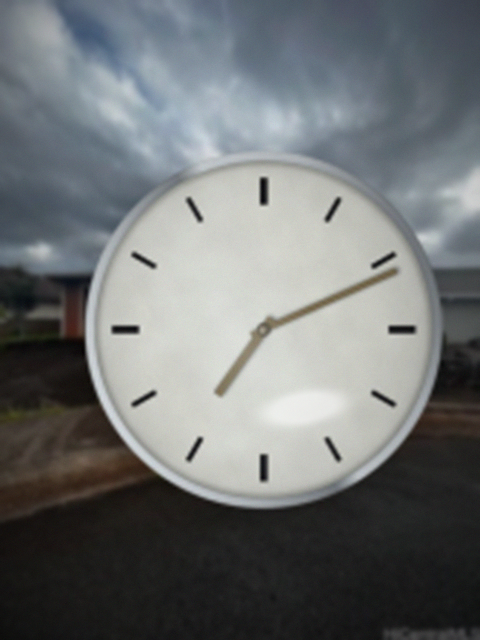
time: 7:11
